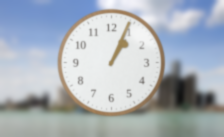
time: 1:04
